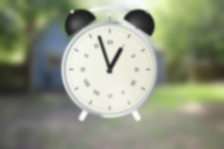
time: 12:57
